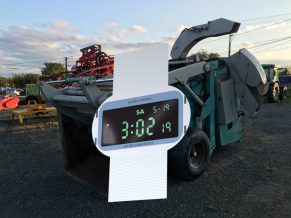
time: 3:02:19
